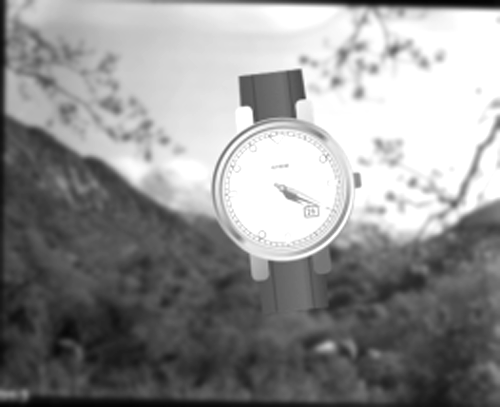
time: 4:20
